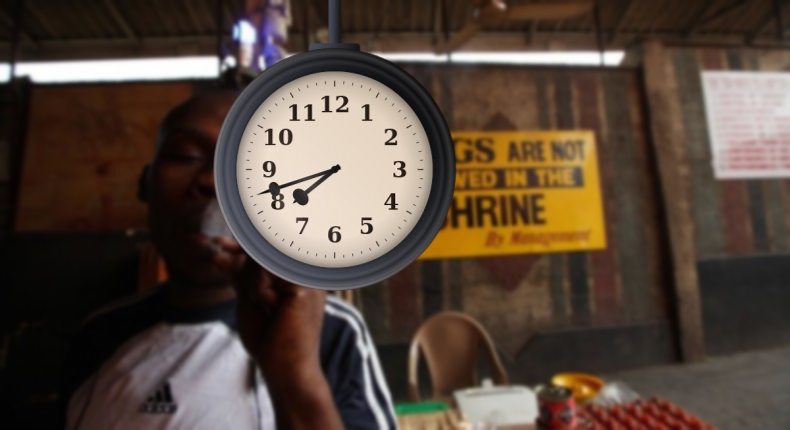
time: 7:42
